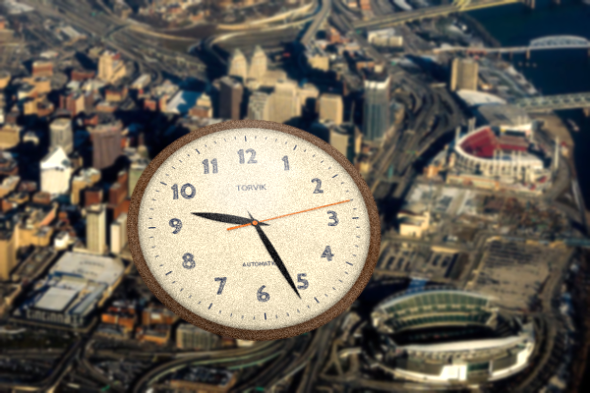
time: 9:26:13
